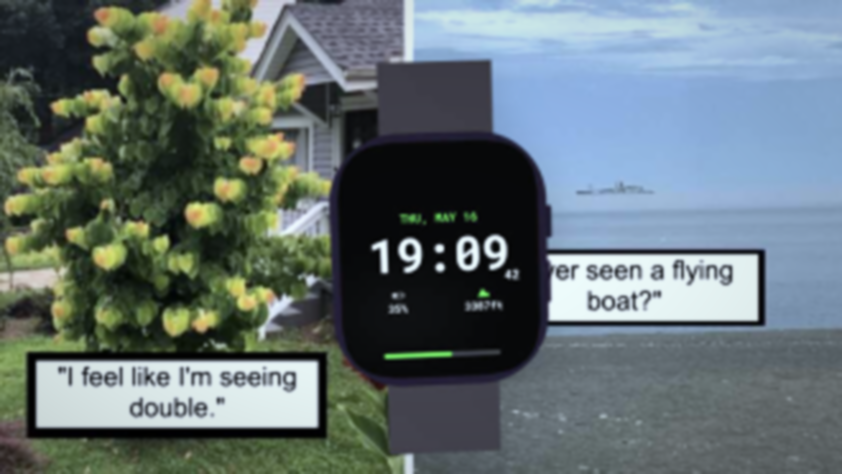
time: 19:09
